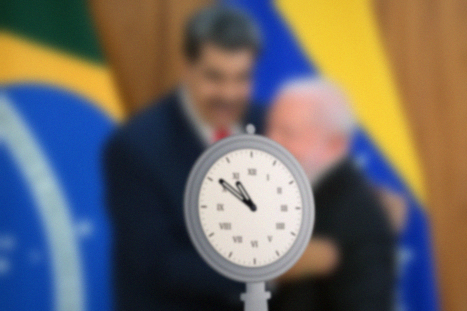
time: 10:51
